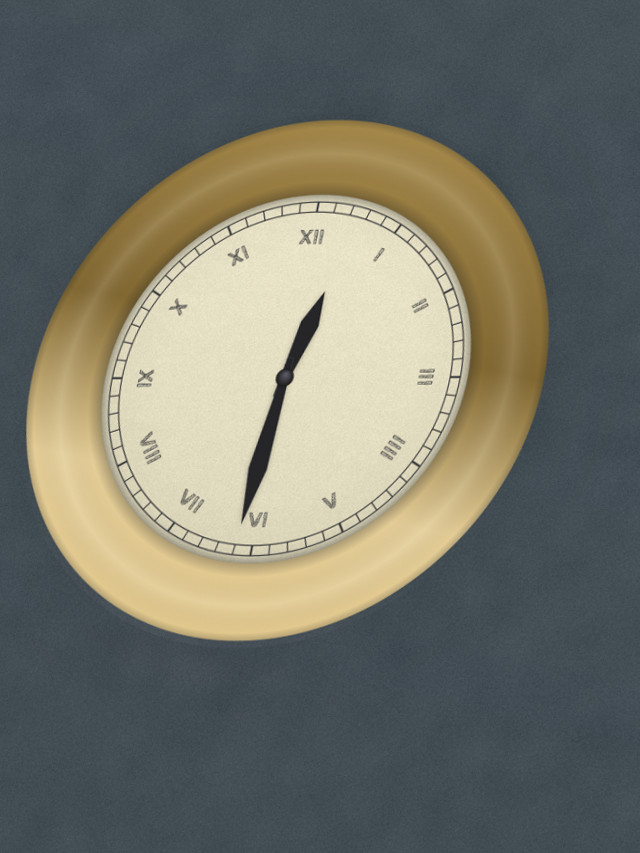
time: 12:31
